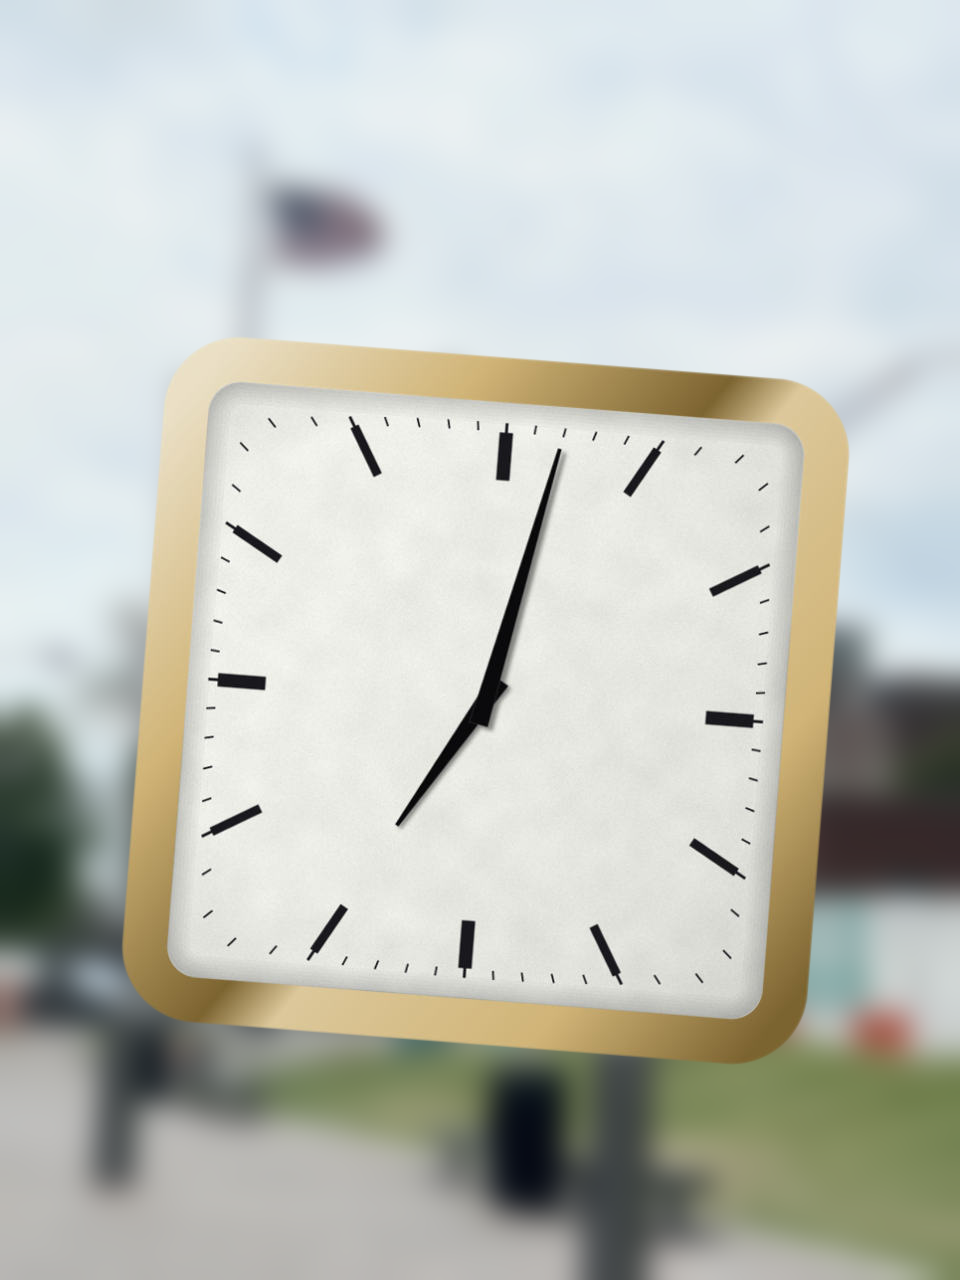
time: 7:02
